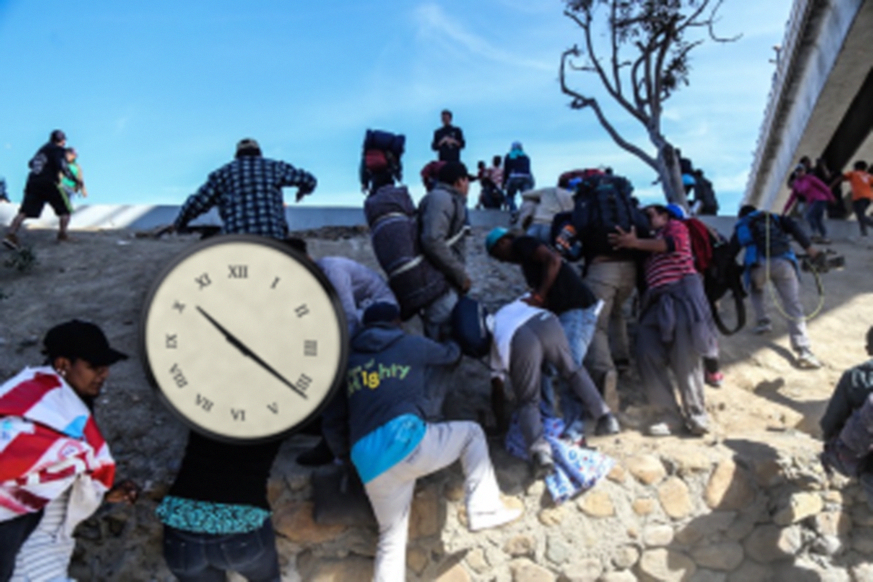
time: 10:21
